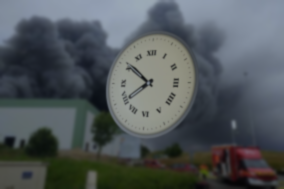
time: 7:51
